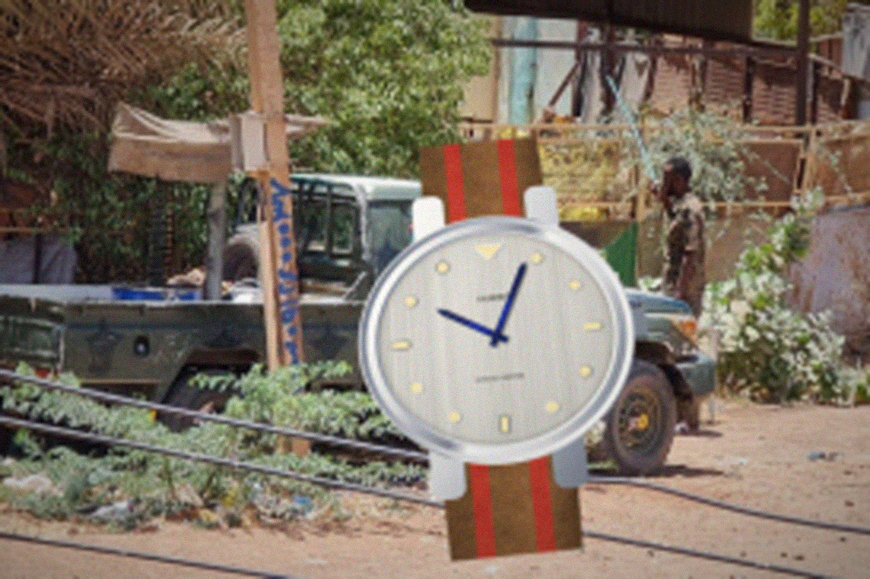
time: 10:04
